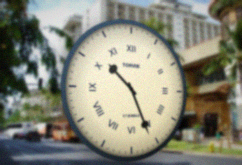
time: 10:26
